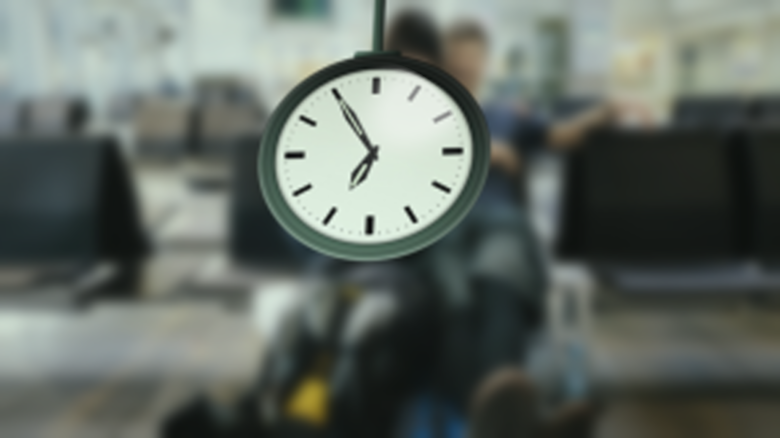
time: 6:55
